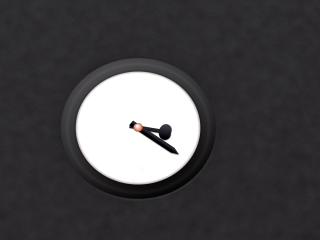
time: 3:21
